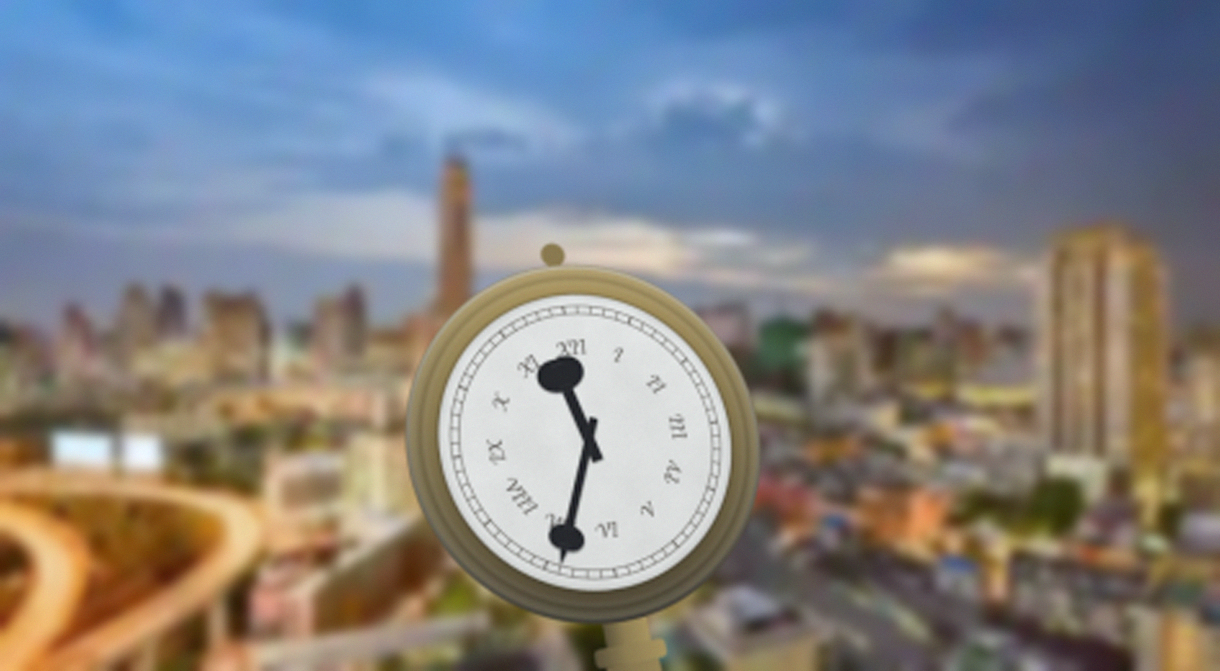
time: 11:34
